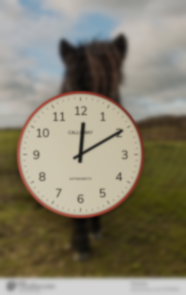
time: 12:10
